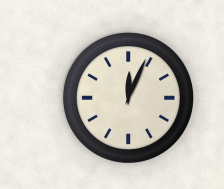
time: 12:04
